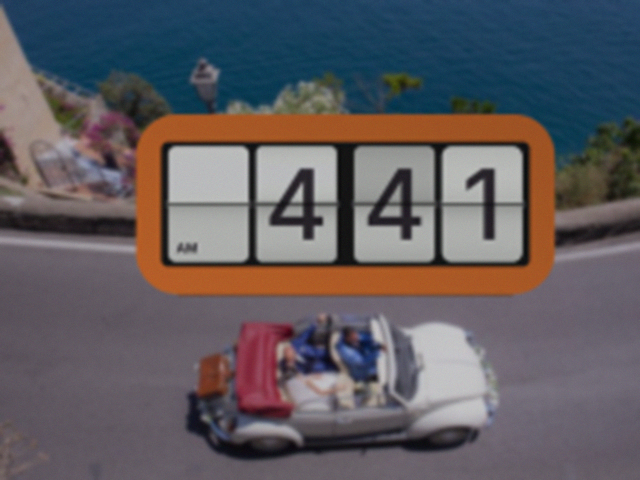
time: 4:41
